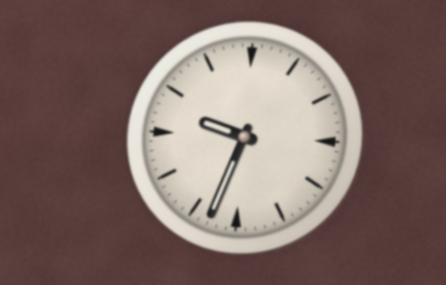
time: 9:33
